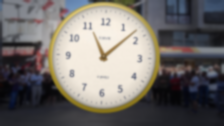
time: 11:08
